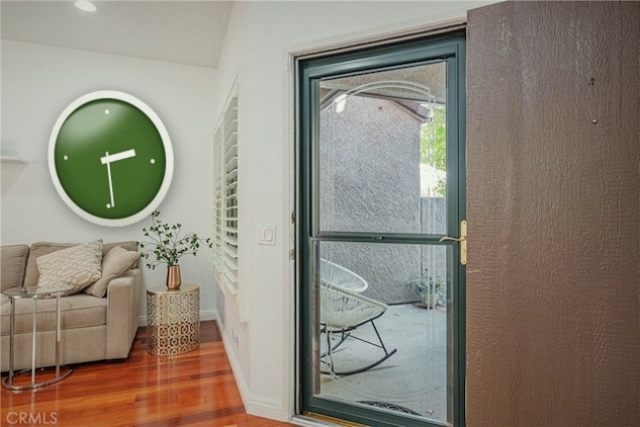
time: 2:29
